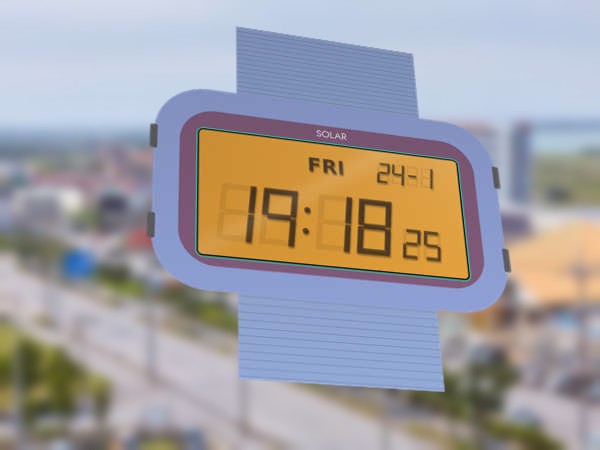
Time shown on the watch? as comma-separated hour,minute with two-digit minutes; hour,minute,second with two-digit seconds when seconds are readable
19,18,25
